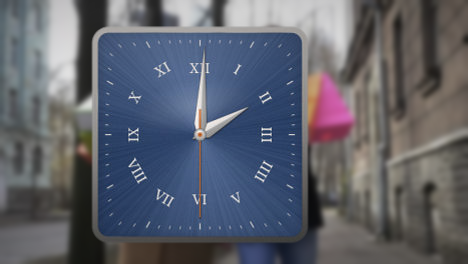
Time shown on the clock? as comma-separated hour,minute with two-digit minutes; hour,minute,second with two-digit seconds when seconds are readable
2,00,30
